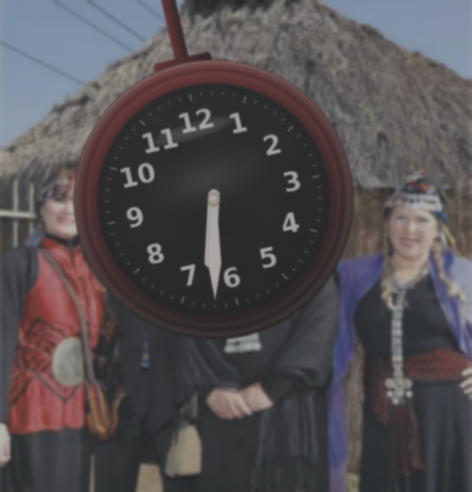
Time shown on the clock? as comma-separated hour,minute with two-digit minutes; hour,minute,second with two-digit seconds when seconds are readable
6,32
